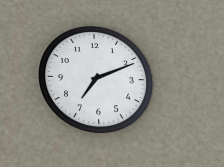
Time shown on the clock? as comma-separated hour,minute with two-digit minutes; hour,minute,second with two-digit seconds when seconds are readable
7,11
